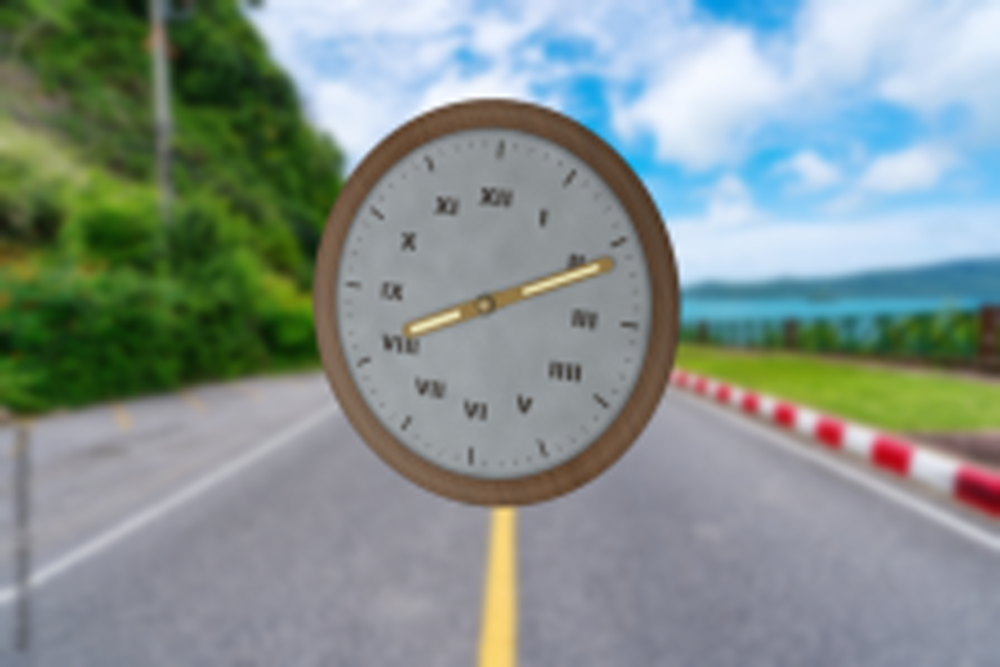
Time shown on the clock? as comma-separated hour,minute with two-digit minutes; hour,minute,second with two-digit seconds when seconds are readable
8,11
